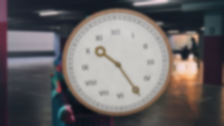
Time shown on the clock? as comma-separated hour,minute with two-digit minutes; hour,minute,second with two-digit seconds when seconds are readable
10,25
